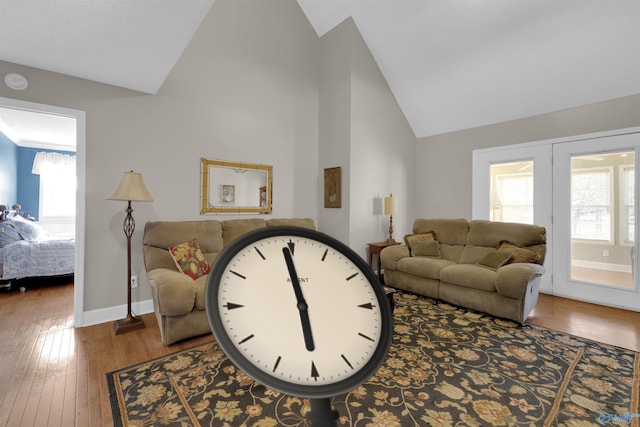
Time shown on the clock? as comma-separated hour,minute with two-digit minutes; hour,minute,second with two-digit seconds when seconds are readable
5,59
